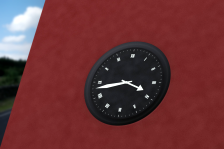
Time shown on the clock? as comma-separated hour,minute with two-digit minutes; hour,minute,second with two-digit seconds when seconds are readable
3,43
